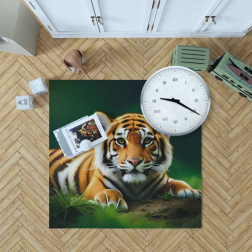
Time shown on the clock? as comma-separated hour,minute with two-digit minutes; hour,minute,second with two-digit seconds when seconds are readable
9,20
